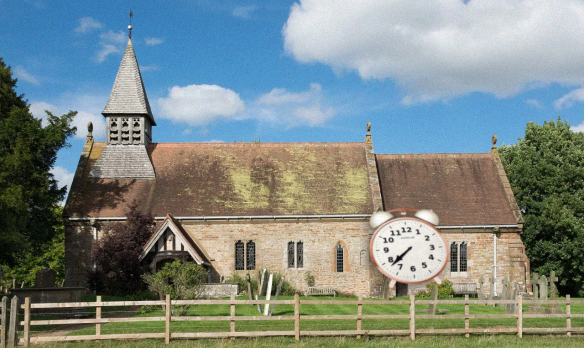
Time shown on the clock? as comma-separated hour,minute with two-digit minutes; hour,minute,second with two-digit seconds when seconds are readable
7,38
